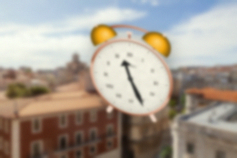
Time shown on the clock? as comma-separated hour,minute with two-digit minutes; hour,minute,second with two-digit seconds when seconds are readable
11,26
